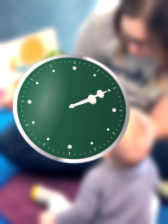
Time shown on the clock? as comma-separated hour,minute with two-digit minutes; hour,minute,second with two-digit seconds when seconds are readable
2,10
